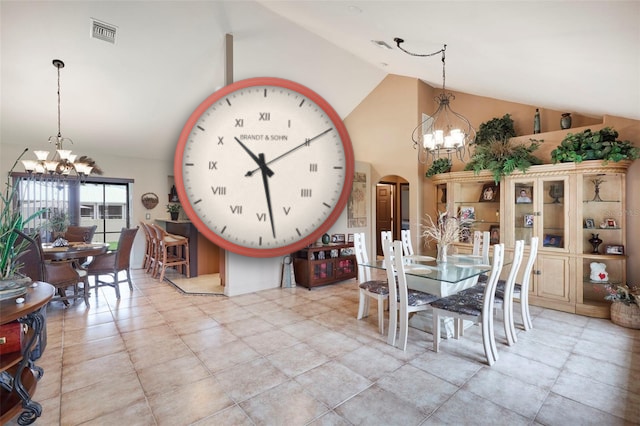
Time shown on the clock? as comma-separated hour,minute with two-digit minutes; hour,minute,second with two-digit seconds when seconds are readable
10,28,10
